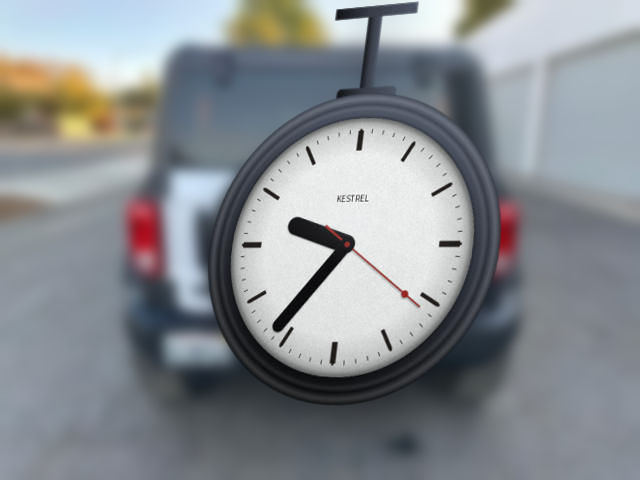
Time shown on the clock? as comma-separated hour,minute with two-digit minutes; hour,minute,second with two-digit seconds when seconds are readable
9,36,21
